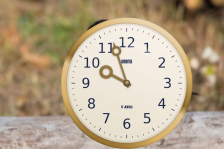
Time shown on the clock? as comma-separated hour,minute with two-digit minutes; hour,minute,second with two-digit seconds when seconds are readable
9,57
